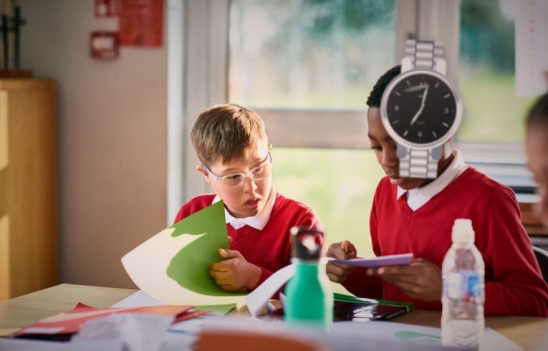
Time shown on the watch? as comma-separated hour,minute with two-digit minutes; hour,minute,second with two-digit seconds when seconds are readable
7,02
